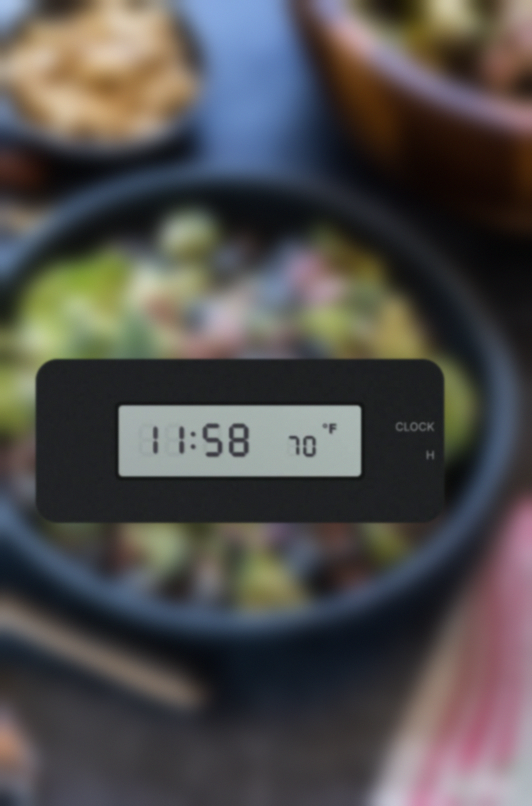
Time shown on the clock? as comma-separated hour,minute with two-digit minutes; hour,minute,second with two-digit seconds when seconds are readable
11,58
